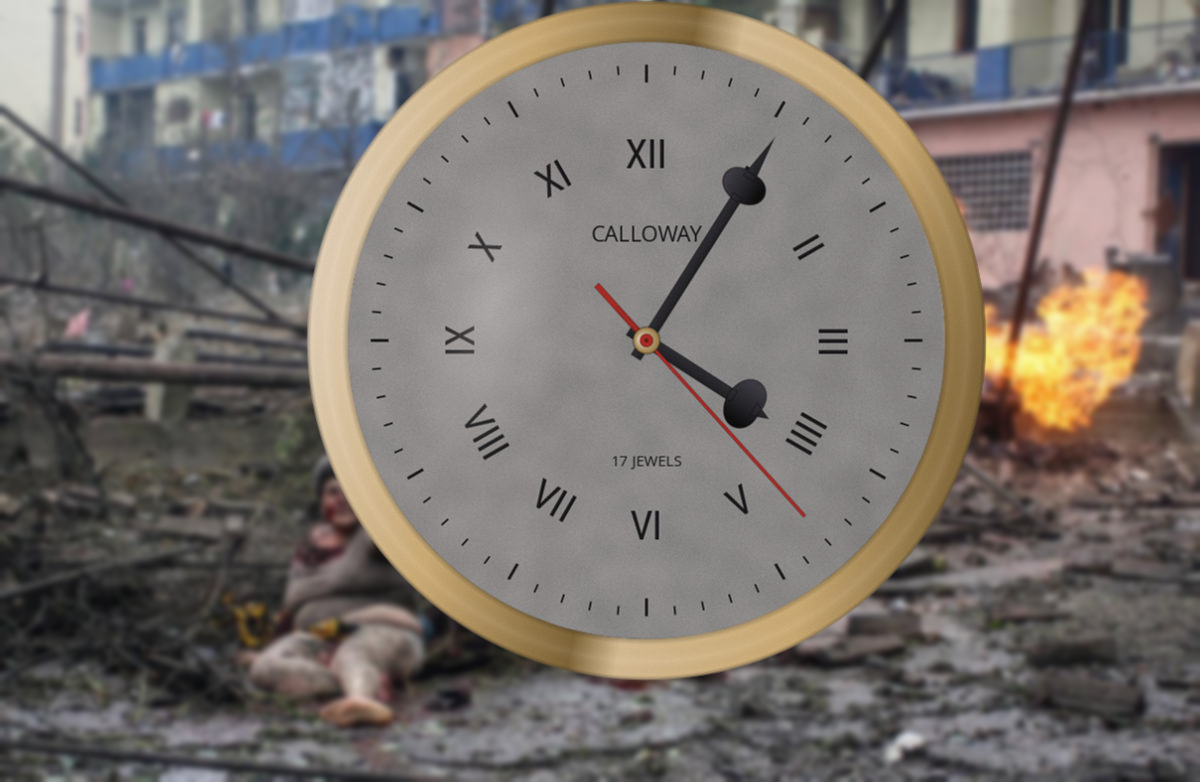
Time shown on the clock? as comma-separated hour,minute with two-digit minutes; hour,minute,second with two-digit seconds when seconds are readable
4,05,23
